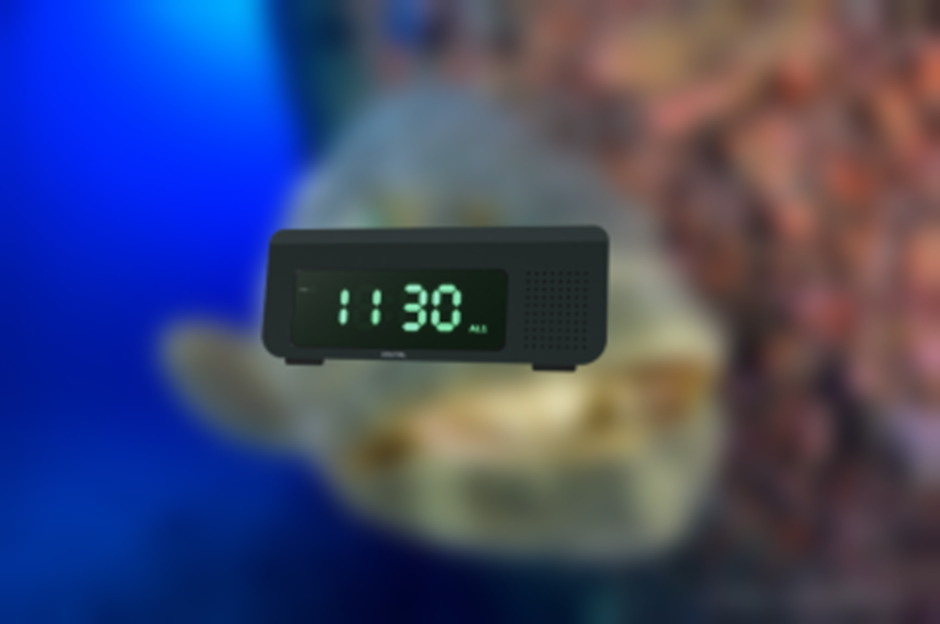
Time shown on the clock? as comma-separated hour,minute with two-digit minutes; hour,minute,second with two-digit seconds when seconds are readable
11,30
